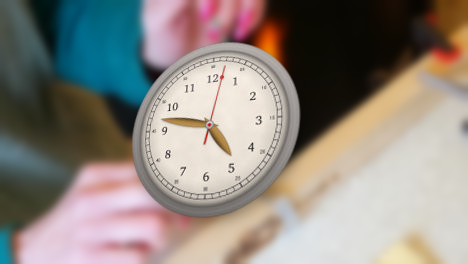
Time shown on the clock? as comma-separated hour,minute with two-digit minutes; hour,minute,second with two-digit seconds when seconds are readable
4,47,02
